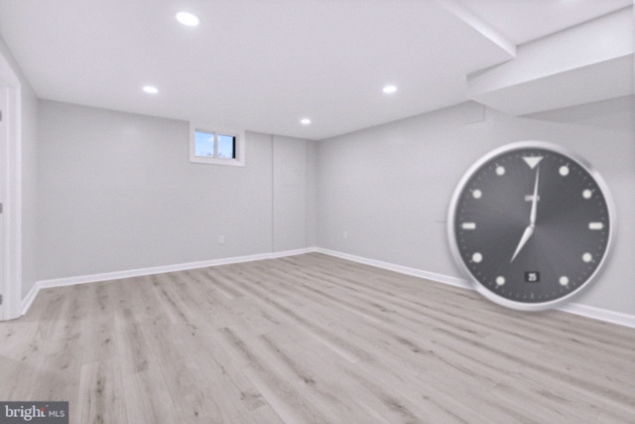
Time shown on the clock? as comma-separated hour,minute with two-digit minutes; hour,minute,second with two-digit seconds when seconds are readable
7,01
